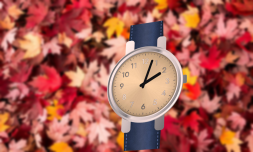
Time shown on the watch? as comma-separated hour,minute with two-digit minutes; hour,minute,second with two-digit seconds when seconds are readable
2,03
